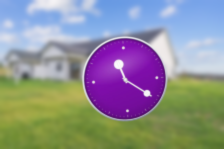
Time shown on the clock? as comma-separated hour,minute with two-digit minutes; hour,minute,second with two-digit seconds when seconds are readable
11,21
